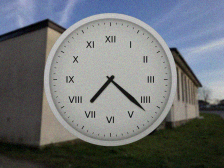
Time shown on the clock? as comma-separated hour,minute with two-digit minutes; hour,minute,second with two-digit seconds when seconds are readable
7,22
